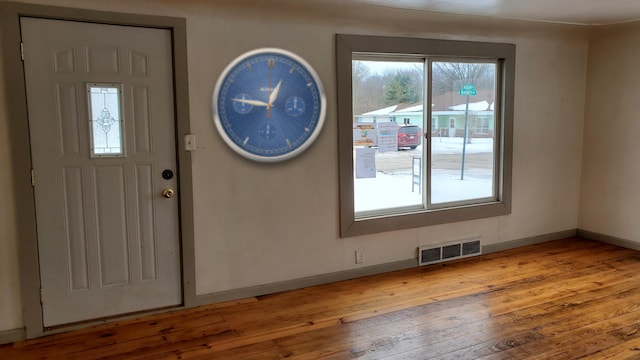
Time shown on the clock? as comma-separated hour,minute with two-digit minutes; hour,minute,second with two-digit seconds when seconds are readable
12,46
